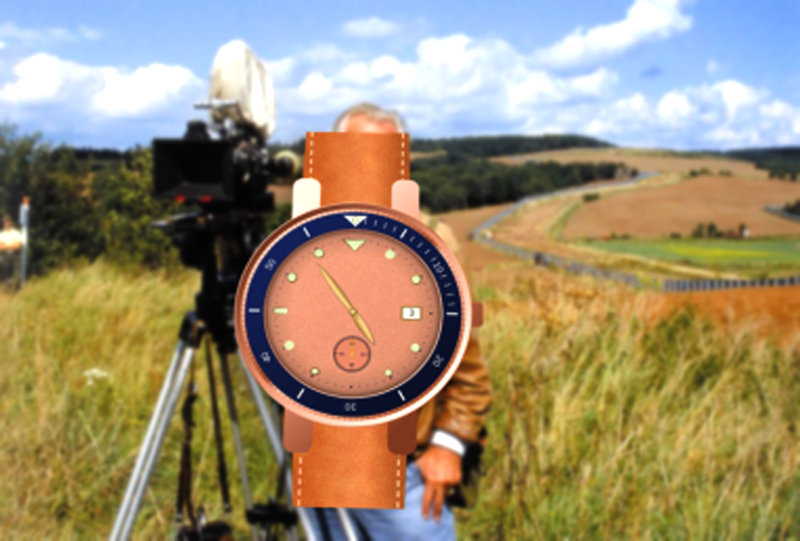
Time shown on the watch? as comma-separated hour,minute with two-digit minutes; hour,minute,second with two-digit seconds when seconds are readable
4,54
